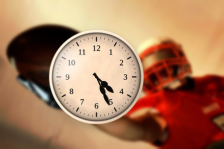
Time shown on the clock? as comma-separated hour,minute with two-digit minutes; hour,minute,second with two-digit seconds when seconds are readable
4,26
